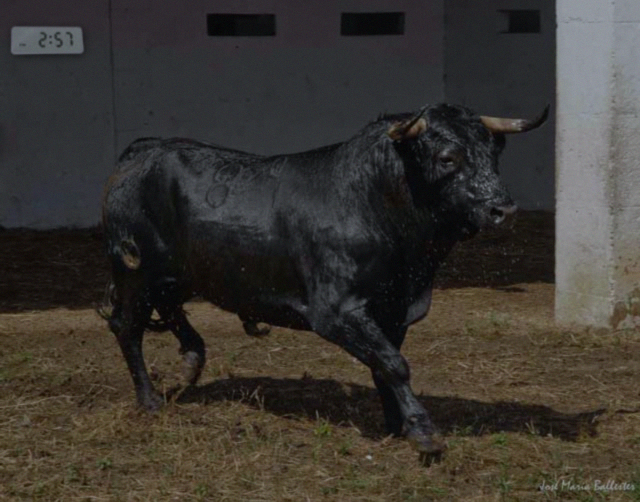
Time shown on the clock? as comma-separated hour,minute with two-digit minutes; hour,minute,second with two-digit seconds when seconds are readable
2,57
